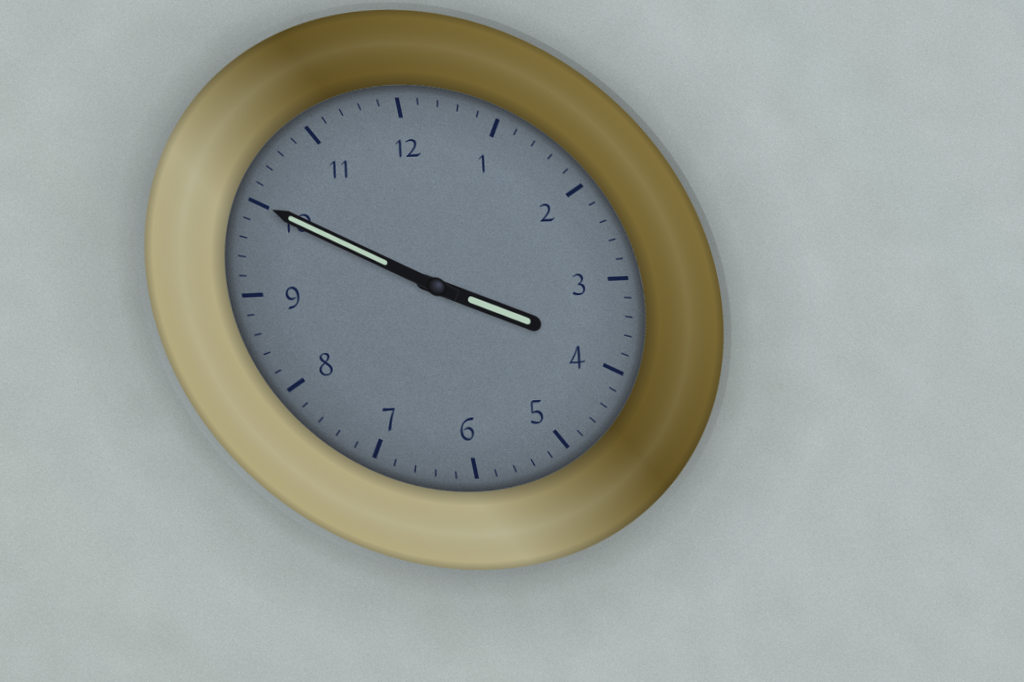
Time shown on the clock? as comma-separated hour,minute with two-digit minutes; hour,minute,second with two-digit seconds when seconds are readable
3,50
